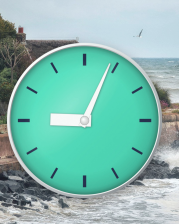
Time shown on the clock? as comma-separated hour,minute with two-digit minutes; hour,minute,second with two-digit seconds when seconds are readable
9,04
